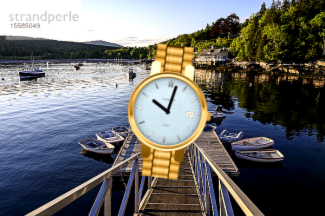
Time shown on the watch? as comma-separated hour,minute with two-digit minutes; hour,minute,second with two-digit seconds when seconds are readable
10,02
